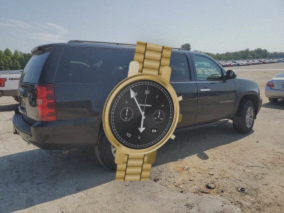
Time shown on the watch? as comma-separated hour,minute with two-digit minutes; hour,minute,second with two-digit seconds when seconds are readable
5,54
